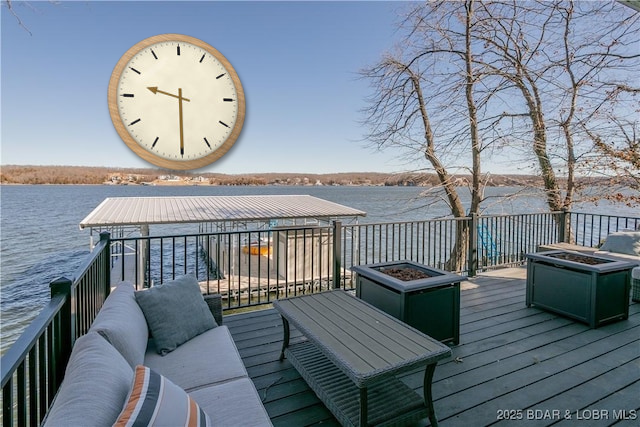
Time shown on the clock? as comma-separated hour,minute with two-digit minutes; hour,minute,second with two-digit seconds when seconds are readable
9,30
